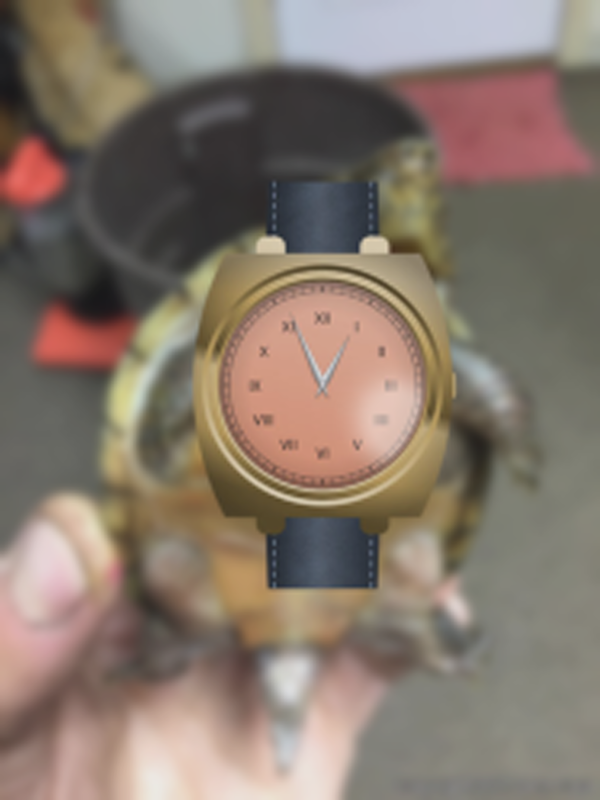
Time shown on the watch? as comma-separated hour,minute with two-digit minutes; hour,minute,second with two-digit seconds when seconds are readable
12,56
